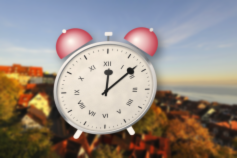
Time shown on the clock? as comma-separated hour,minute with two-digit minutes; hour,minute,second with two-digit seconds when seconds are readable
12,08
